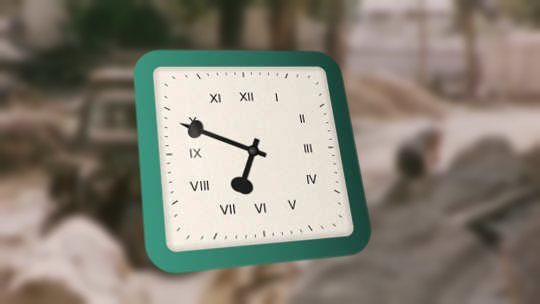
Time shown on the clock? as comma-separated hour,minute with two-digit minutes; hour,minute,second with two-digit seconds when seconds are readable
6,49
